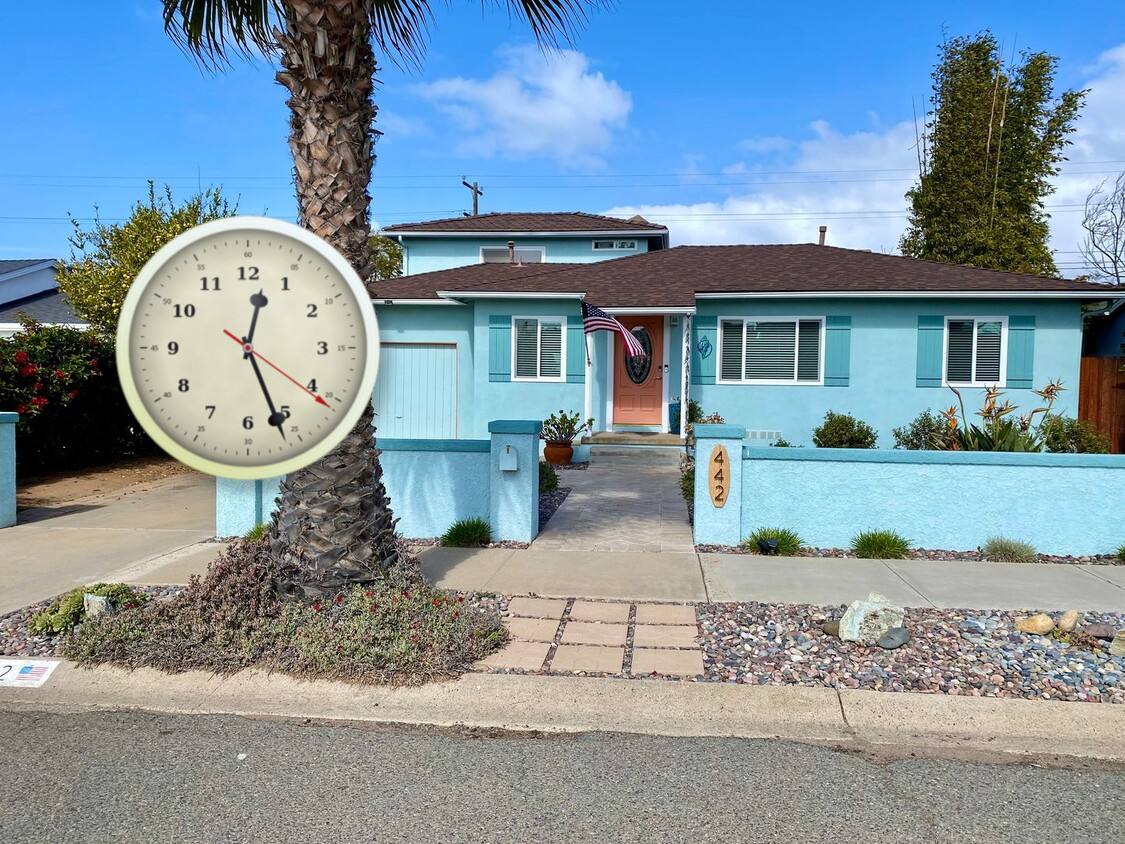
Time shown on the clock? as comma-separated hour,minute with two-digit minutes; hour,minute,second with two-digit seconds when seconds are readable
12,26,21
